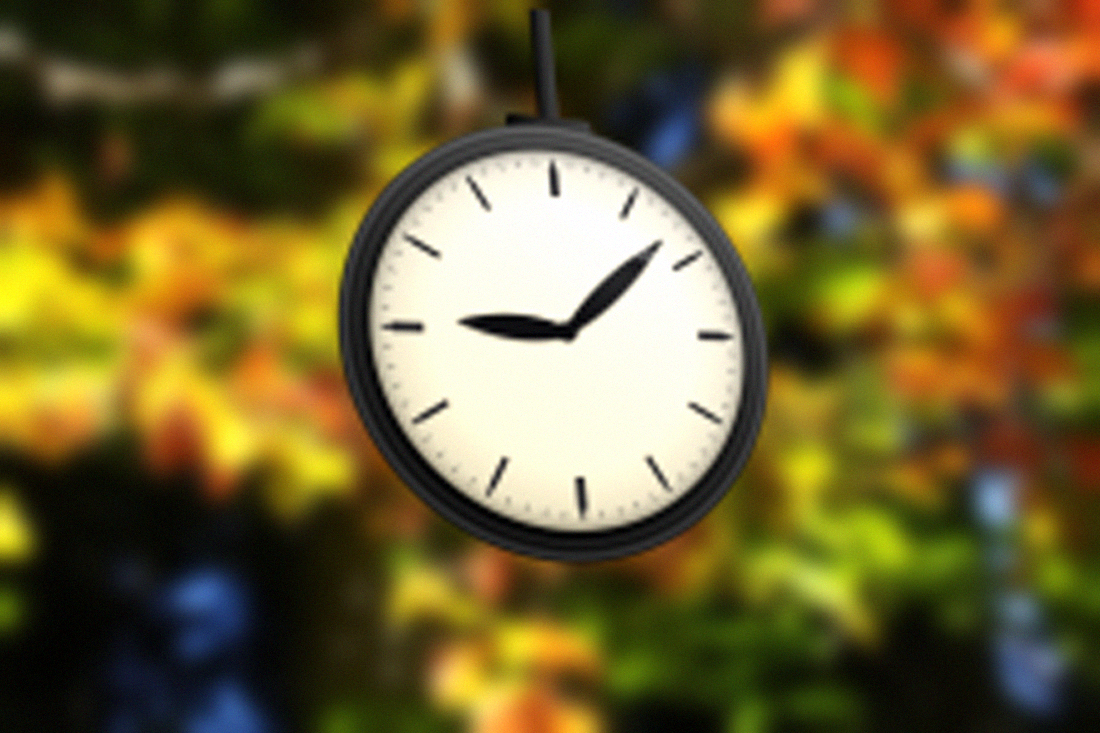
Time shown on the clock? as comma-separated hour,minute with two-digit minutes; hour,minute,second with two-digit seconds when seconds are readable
9,08
